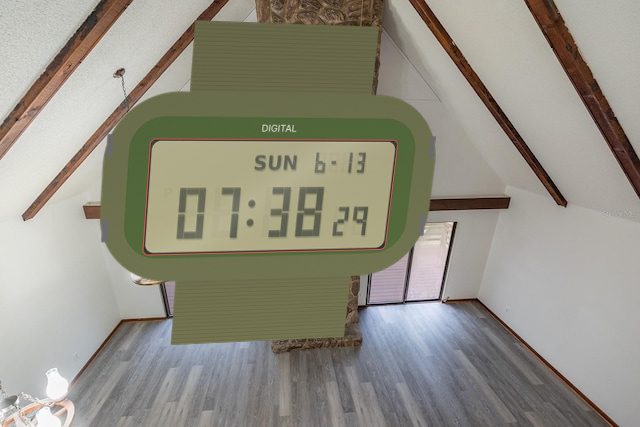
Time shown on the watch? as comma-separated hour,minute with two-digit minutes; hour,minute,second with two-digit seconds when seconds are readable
7,38,29
